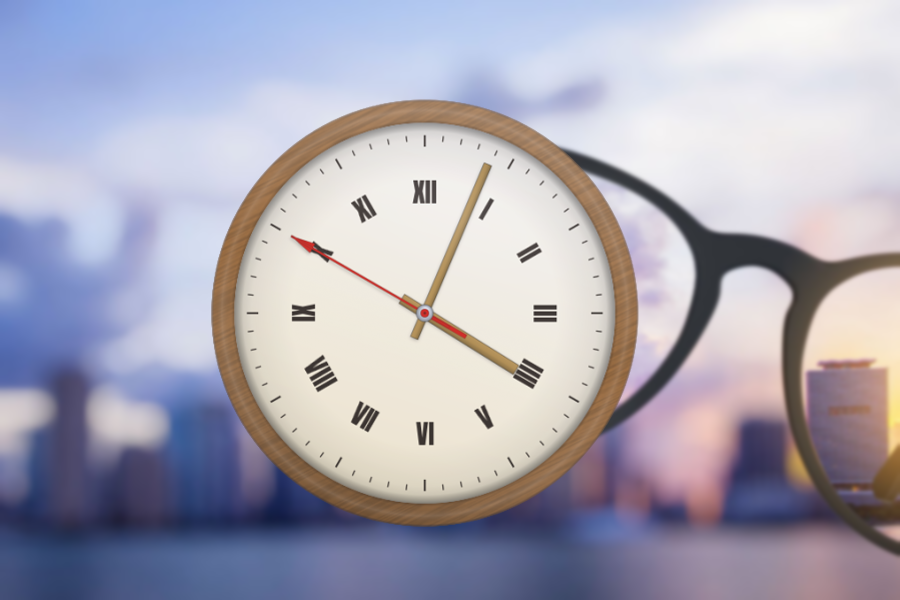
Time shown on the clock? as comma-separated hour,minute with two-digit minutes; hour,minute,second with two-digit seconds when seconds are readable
4,03,50
